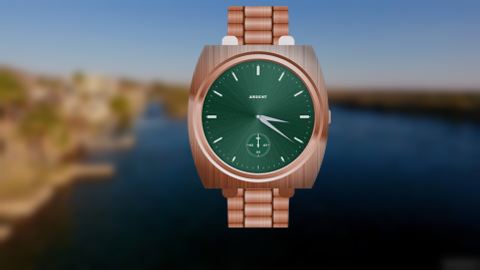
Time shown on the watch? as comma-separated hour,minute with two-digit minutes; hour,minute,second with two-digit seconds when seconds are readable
3,21
